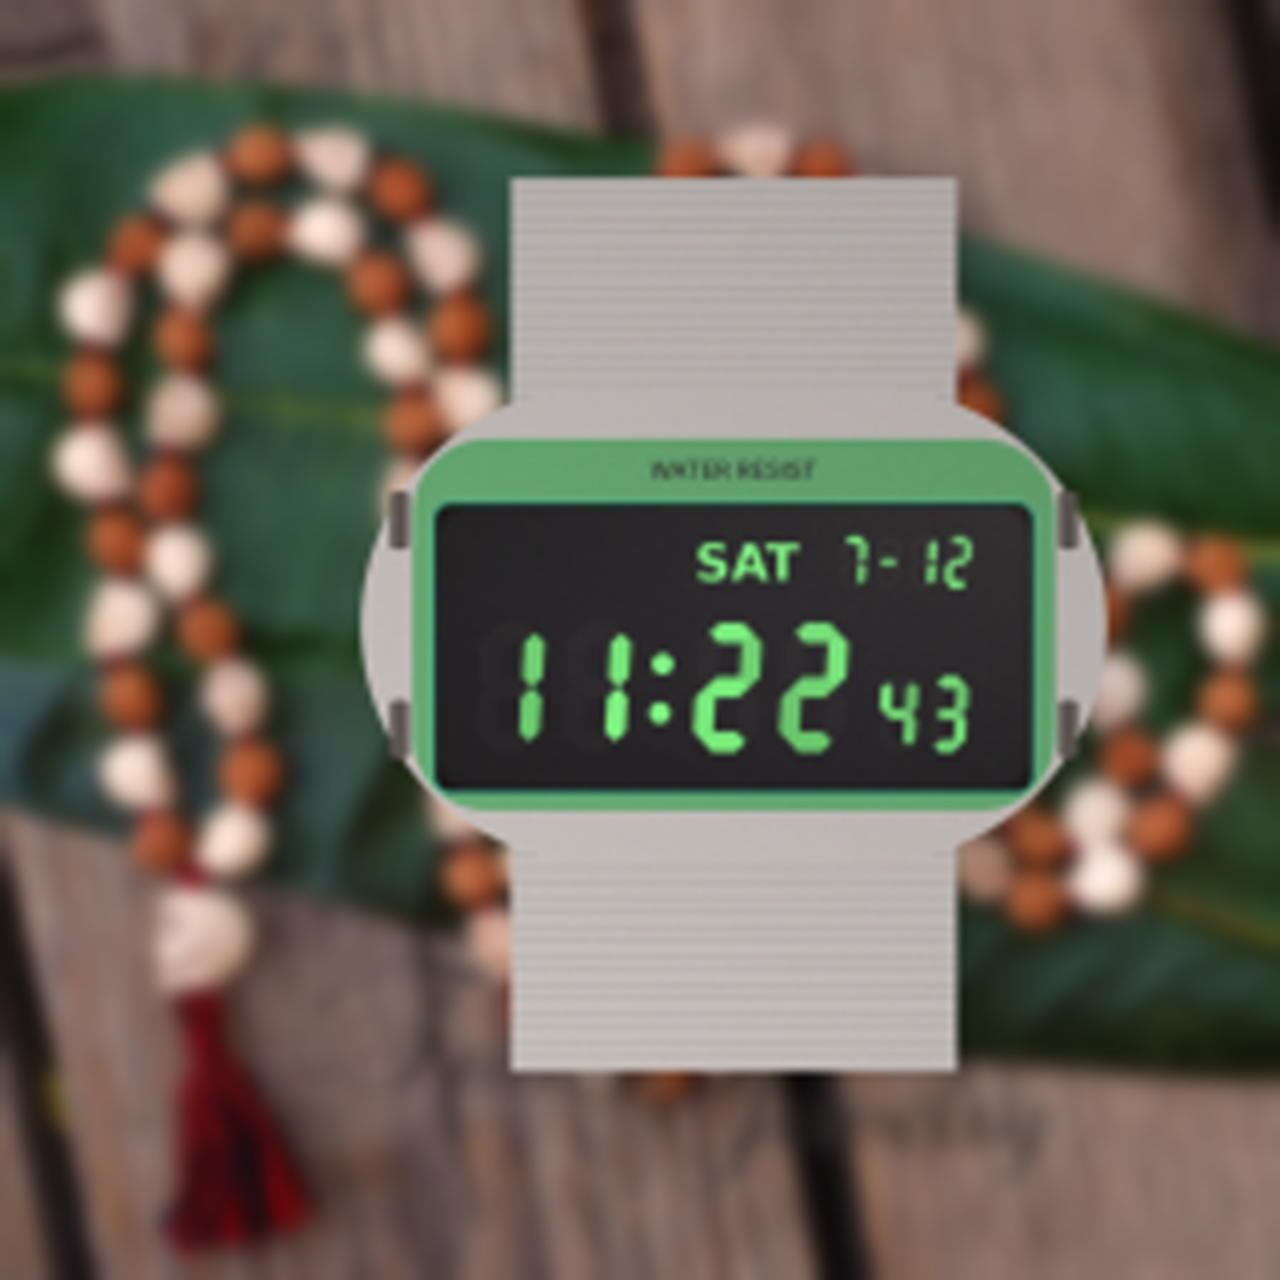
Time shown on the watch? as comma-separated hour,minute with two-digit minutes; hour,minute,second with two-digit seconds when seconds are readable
11,22,43
